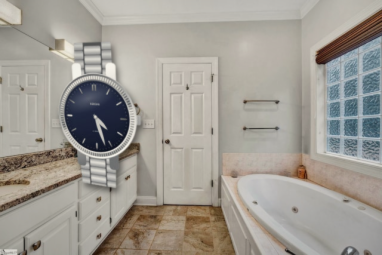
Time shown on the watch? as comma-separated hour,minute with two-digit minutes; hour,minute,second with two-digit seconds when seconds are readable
4,27
